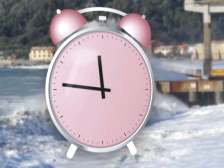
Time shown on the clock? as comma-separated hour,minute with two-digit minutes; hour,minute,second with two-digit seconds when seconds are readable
11,46
